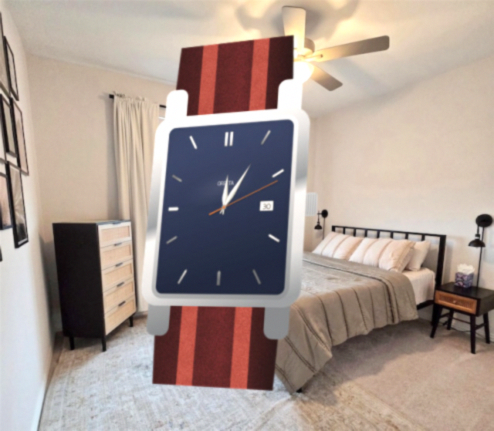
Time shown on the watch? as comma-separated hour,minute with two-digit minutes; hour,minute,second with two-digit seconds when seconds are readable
12,05,11
